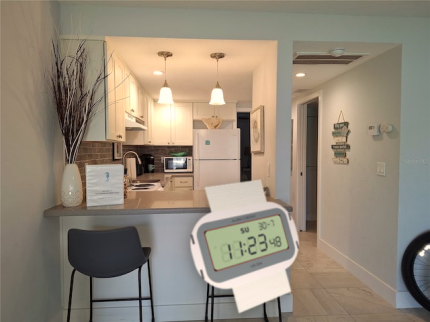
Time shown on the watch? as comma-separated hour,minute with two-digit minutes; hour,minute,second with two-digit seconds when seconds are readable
11,23,48
